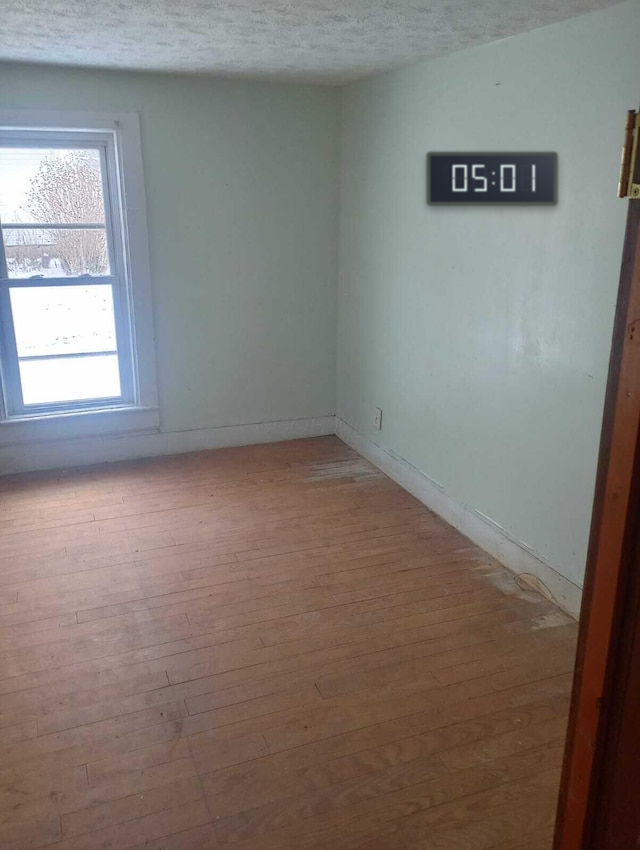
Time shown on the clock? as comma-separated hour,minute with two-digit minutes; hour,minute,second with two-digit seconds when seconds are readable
5,01
